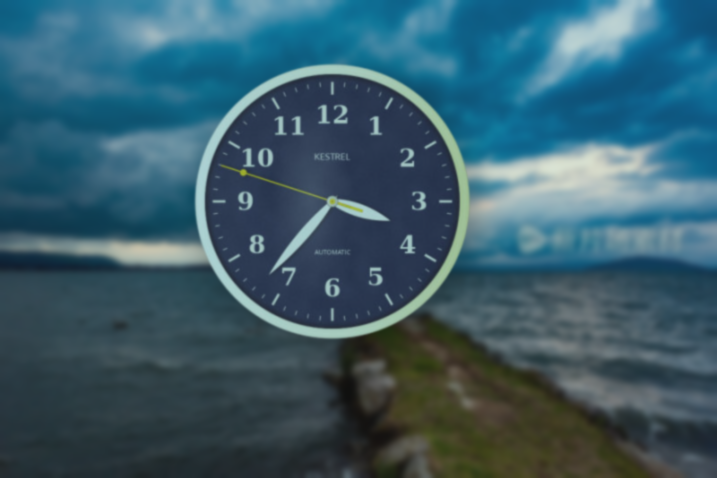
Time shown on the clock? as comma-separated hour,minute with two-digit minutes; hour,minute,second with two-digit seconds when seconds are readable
3,36,48
